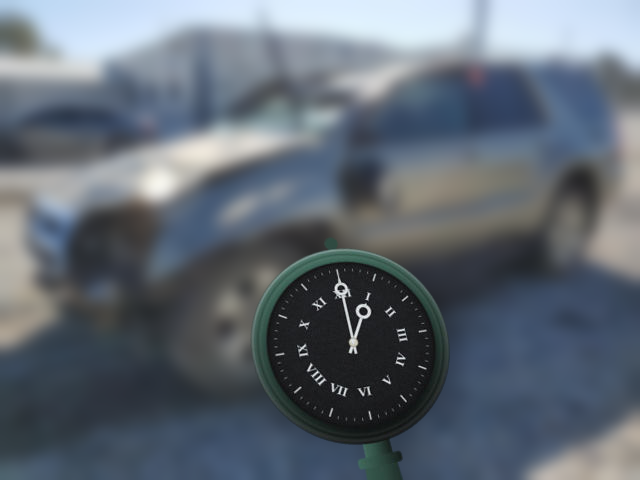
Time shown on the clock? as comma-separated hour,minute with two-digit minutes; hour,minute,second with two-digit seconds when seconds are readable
1,00
